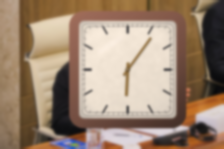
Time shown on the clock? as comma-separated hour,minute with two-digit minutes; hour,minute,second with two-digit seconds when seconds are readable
6,06
